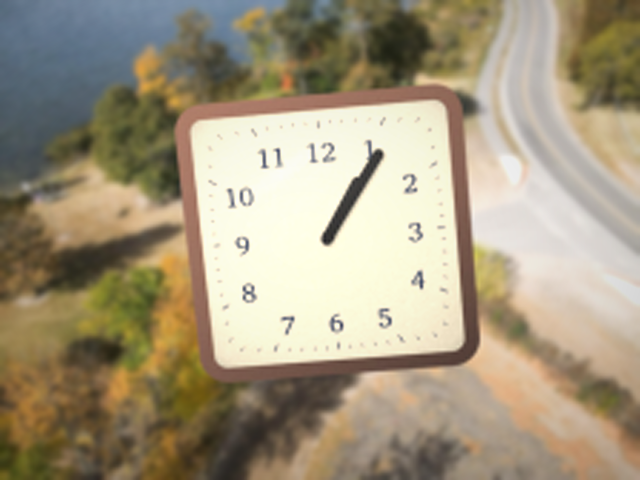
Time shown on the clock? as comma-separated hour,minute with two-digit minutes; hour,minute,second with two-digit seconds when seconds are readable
1,06
